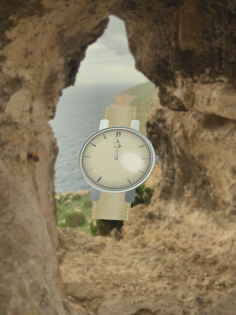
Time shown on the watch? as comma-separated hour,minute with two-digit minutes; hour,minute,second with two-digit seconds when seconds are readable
11,59
